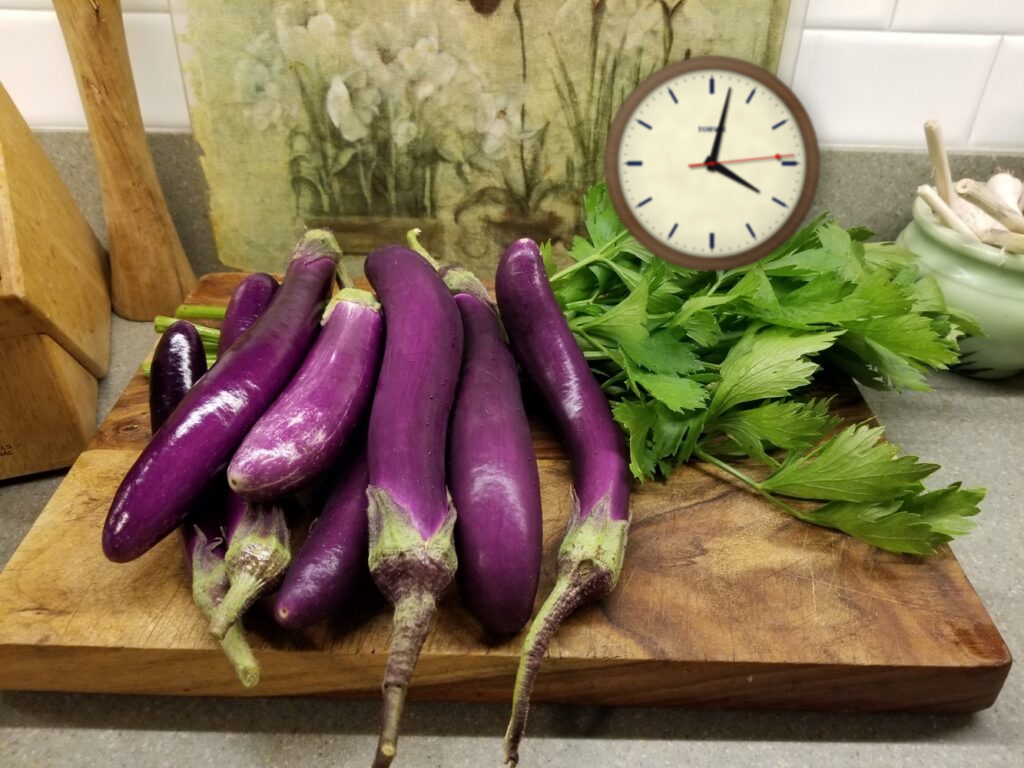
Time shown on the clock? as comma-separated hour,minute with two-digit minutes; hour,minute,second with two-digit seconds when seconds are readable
4,02,14
